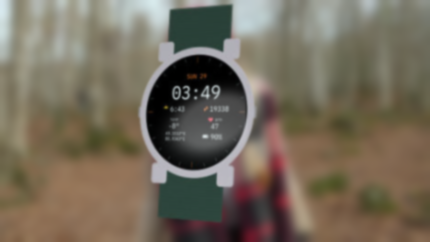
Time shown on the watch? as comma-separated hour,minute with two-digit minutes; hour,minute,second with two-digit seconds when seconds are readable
3,49
